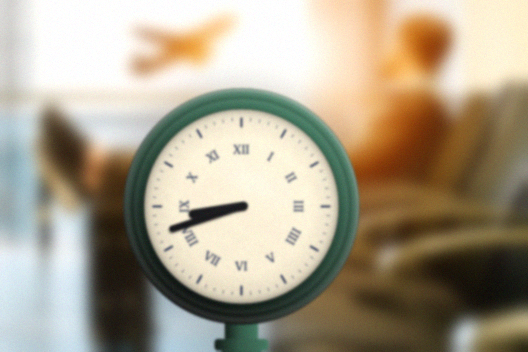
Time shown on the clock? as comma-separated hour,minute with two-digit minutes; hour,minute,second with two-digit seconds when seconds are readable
8,42
